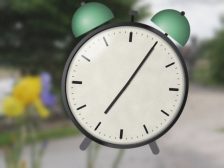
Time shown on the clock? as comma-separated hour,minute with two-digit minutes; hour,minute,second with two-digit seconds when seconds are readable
7,05
